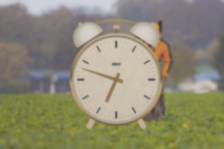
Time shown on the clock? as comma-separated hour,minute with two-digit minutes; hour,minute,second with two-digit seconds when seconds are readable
6,48
